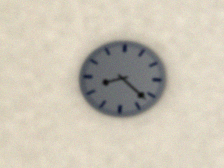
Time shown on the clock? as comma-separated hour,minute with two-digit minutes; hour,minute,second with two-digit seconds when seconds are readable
8,22
